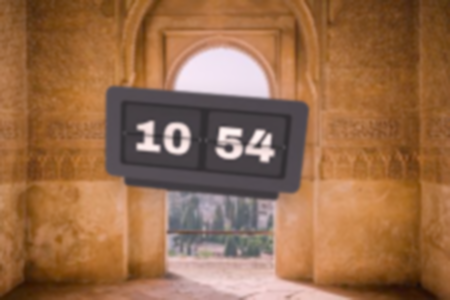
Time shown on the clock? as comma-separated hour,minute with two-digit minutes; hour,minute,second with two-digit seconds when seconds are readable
10,54
